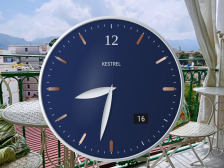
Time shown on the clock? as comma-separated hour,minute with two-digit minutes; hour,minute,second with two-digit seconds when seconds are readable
8,32
